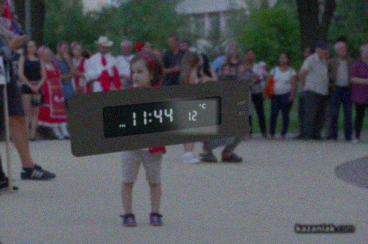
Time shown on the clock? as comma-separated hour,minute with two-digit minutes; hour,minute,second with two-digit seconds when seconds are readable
11,44
